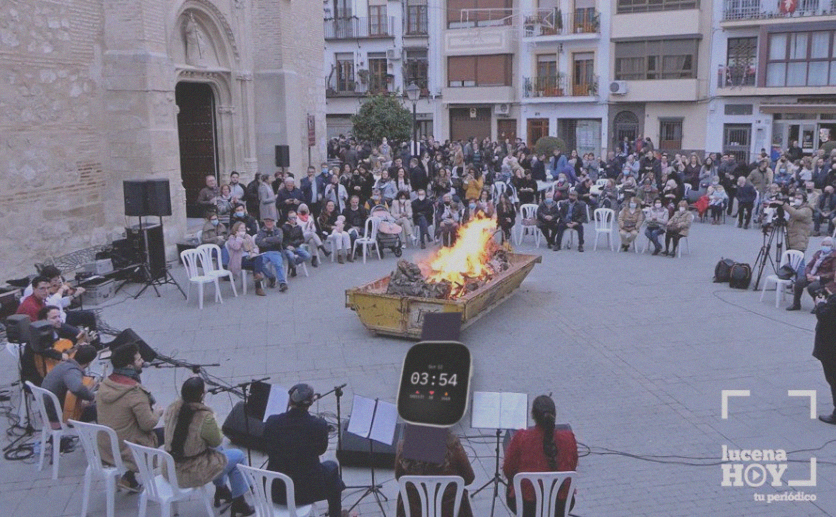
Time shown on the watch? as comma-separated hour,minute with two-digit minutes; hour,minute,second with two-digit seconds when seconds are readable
3,54
